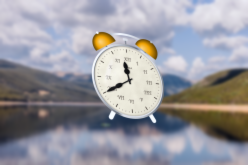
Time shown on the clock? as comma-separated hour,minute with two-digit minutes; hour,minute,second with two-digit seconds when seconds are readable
11,40
